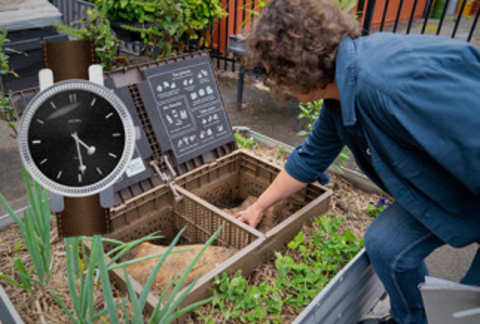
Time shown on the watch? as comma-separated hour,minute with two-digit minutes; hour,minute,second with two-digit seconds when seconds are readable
4,29
